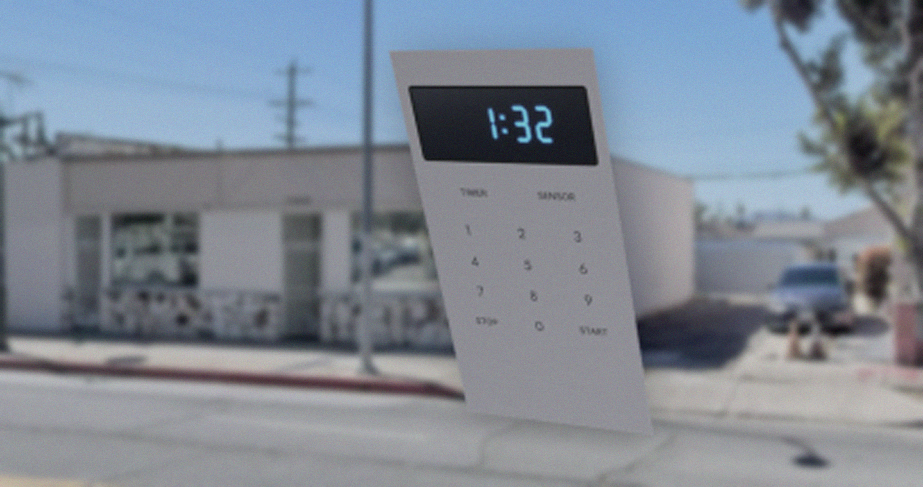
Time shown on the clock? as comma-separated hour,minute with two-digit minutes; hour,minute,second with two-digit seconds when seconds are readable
1,32
